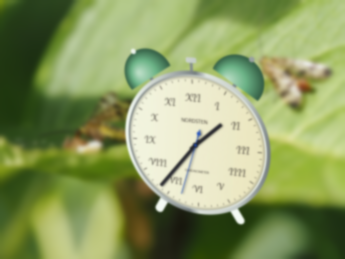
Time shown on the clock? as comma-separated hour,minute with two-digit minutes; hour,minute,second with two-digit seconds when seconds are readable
1,36,33
